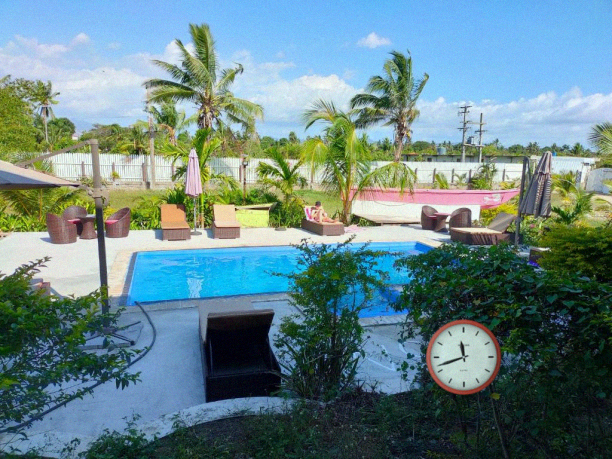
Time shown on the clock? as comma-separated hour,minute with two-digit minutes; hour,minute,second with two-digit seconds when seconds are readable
11,42
